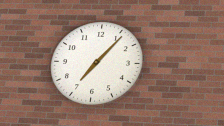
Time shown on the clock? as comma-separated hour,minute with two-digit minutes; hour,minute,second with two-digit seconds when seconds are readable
7,06
